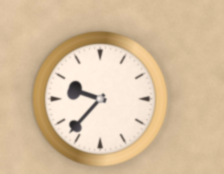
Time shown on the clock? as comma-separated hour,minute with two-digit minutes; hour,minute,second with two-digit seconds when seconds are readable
9,37
